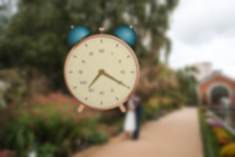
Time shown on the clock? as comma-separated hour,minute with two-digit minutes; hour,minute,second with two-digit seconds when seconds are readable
7,20
